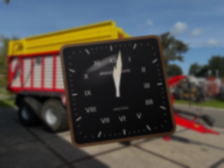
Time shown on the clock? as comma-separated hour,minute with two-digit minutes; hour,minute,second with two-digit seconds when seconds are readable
12,02
